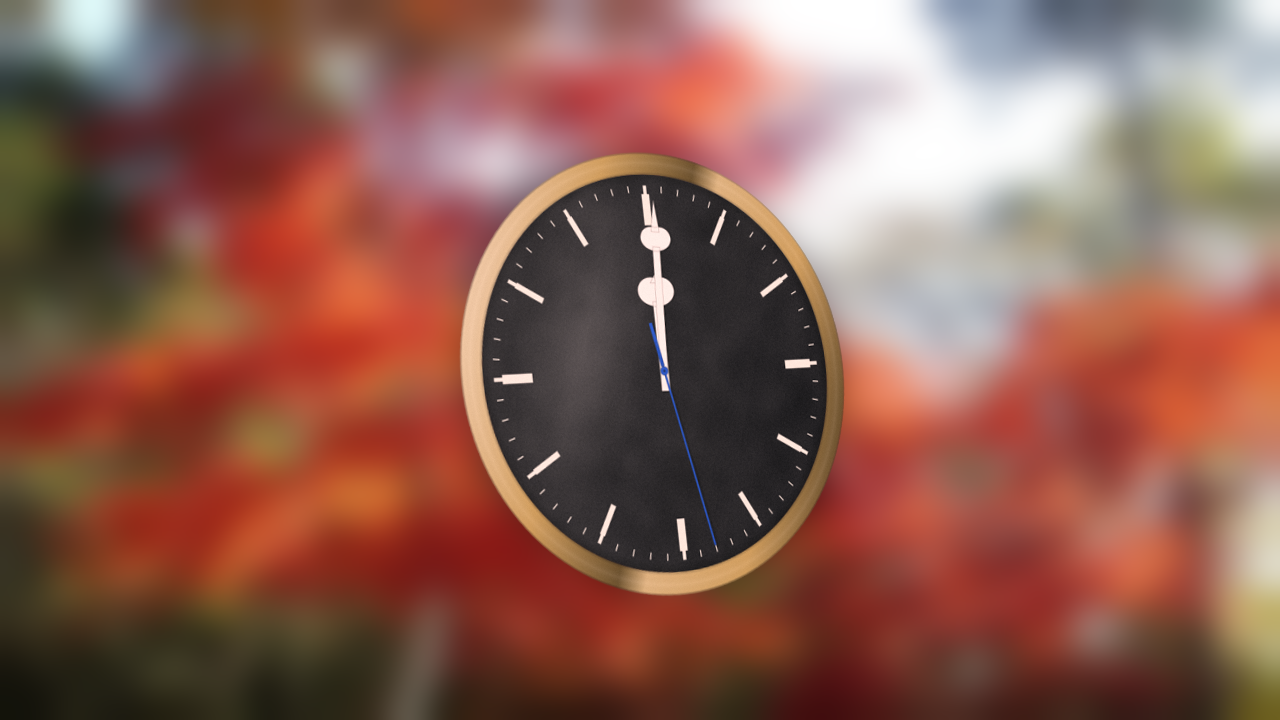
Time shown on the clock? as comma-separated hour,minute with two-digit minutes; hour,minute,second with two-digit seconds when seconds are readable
12,00,28
